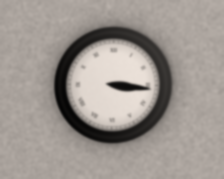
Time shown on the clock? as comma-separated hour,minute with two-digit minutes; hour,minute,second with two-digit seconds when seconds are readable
3,16
